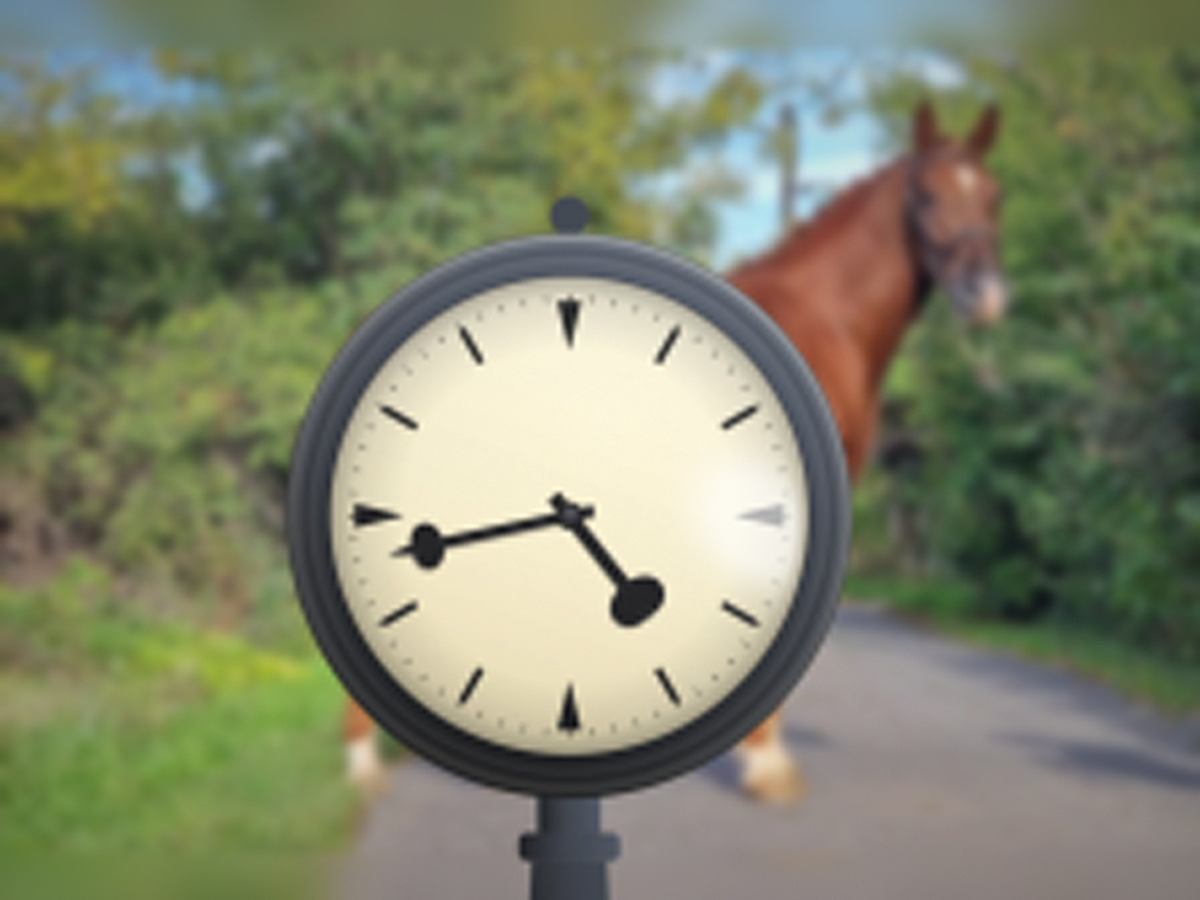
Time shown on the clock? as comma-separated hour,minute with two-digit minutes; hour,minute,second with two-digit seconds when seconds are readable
4,43
